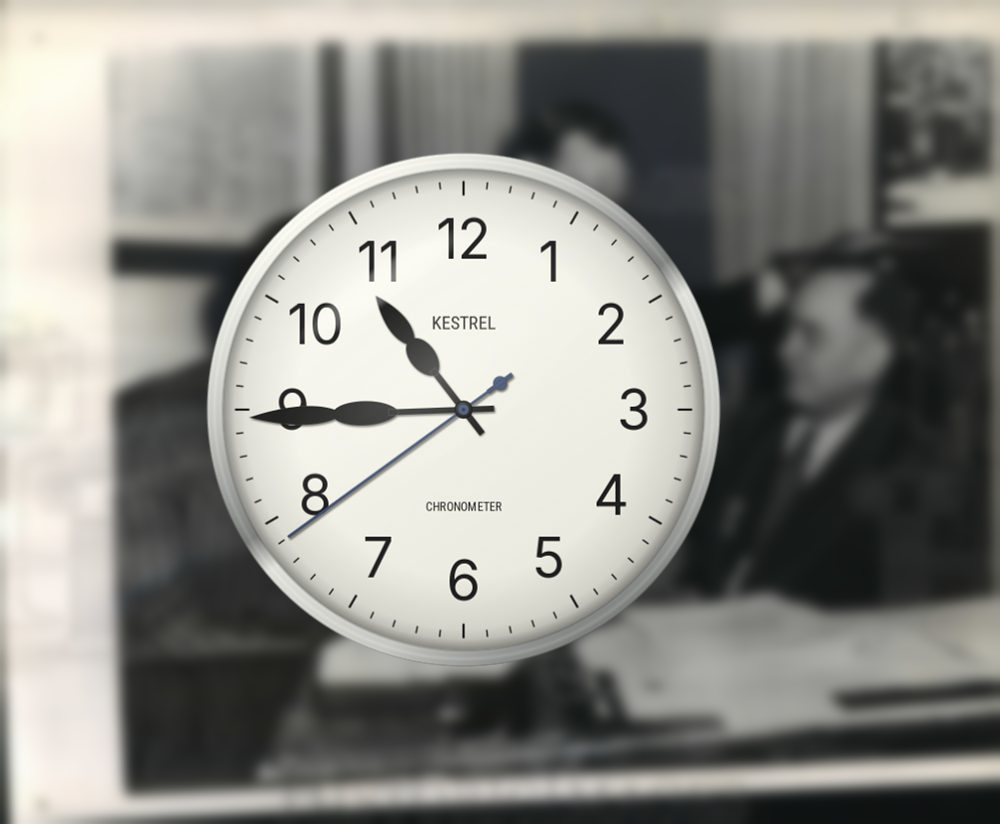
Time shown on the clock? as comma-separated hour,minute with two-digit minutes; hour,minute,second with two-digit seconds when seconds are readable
10,44,39
